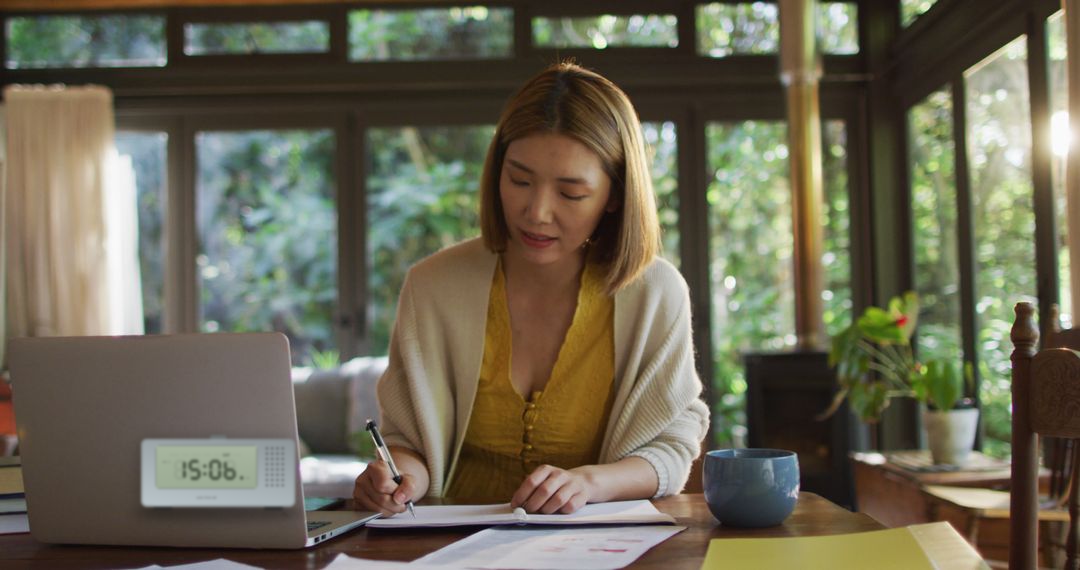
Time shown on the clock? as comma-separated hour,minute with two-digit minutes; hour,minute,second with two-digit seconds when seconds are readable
15,06
